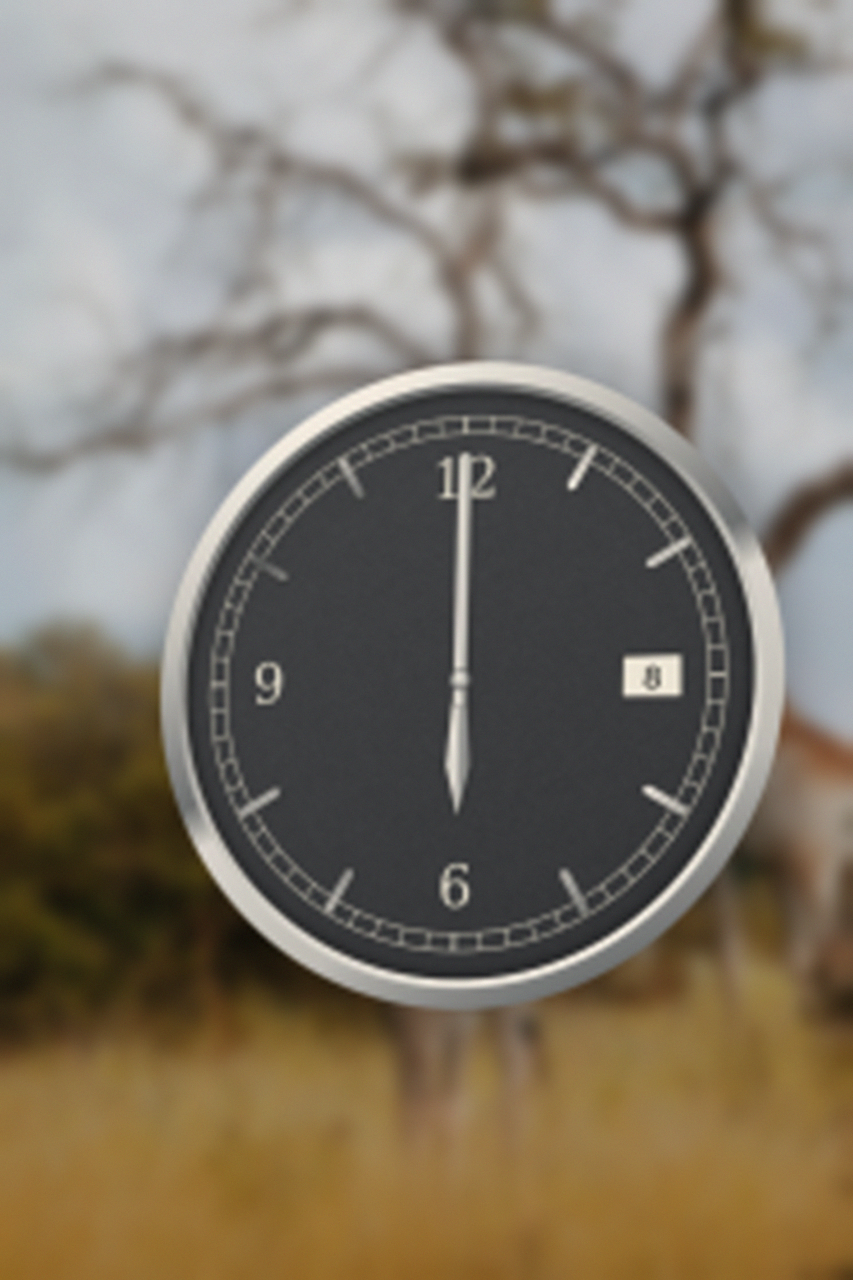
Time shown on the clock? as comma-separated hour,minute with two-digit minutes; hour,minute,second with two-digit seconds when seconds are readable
6,00
